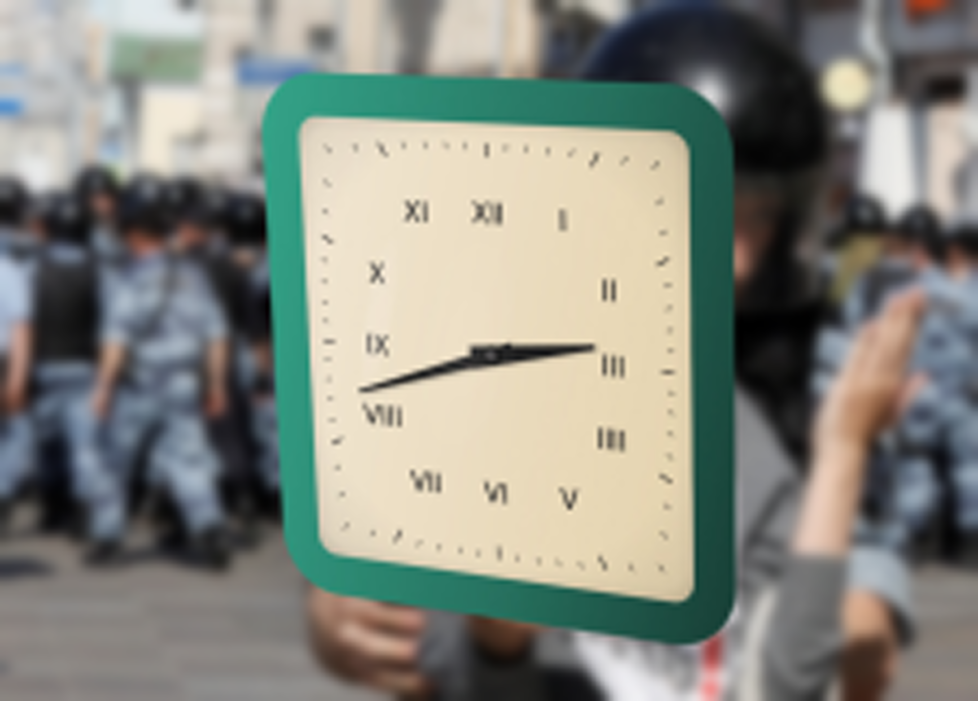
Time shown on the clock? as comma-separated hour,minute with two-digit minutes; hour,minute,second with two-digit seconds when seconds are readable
2,42
